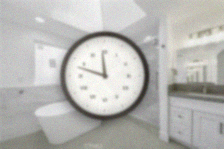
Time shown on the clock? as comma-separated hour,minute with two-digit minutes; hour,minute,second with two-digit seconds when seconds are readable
11,48
